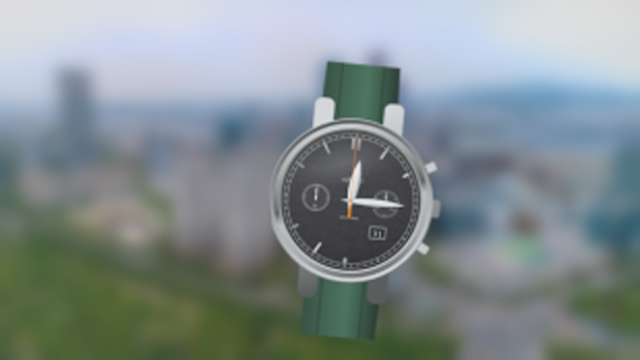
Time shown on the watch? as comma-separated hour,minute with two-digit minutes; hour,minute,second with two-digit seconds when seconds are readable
12,15
